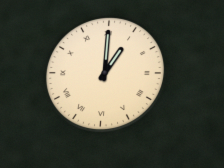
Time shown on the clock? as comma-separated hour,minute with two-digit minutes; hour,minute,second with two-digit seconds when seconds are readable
1,00
